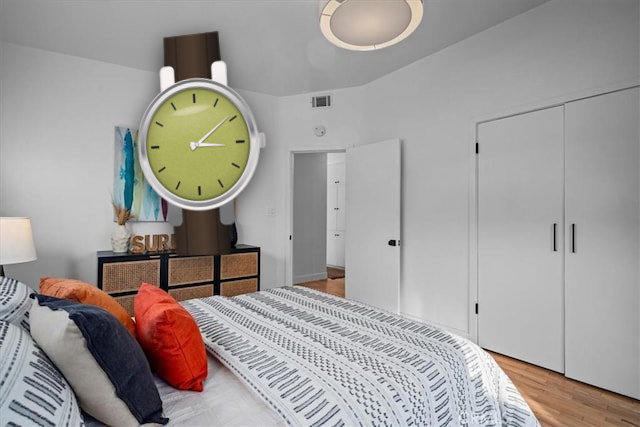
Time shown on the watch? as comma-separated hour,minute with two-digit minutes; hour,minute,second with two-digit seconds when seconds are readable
3,09
